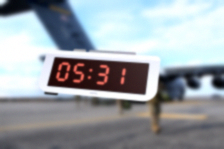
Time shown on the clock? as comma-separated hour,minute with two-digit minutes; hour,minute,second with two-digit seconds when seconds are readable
5,31
